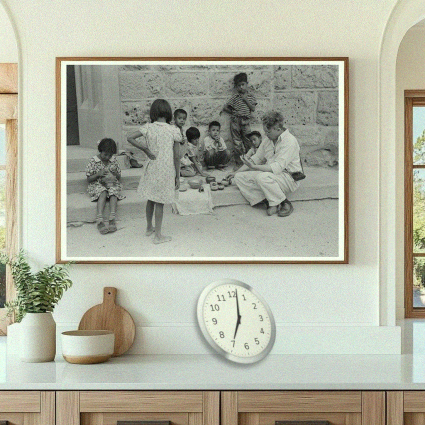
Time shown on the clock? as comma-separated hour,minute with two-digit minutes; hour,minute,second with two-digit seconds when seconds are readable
7,02
